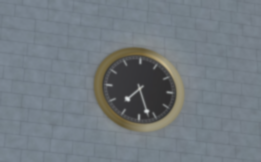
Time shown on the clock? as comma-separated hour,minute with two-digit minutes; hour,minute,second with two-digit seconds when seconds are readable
7,27
